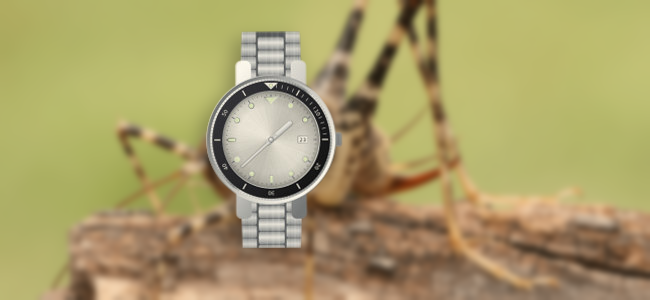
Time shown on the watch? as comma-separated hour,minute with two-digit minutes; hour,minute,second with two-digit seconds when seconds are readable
1,38
